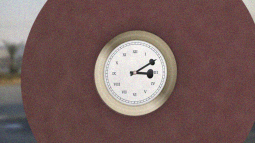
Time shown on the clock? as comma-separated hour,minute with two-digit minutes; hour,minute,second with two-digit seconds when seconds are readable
3,10
